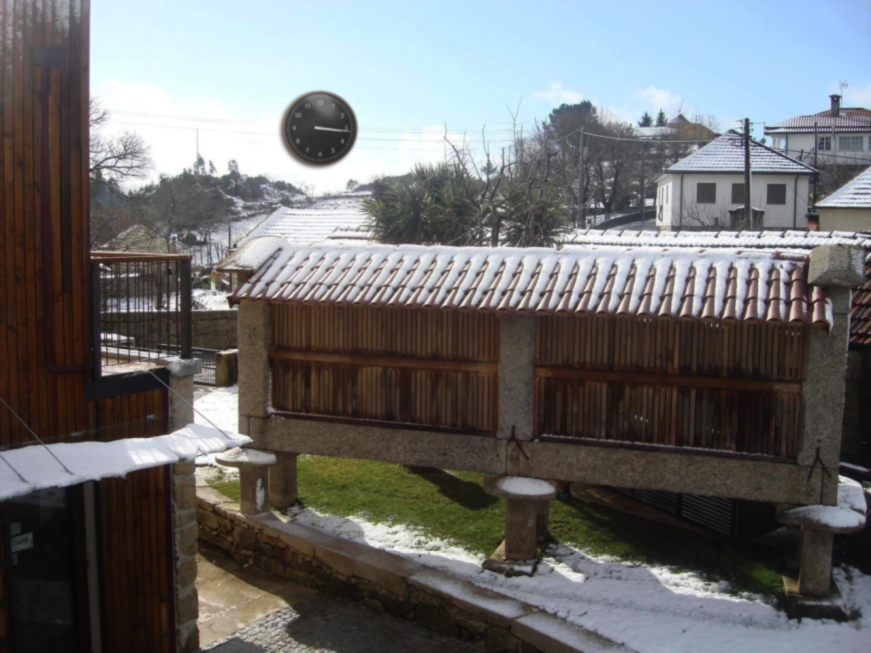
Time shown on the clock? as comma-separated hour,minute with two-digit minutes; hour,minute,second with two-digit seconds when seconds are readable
3,16
